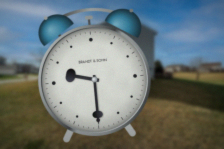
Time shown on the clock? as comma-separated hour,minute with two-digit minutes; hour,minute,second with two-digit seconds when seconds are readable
9,30
